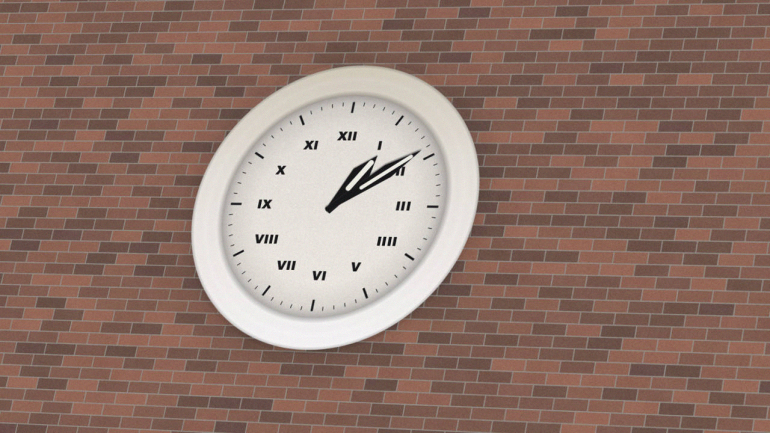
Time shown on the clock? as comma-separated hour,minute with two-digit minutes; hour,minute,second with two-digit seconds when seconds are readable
1,09
